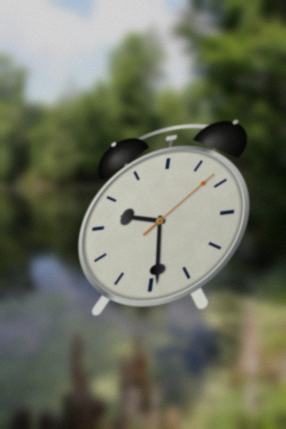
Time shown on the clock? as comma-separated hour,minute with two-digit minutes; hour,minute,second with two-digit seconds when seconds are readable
9,29,08
